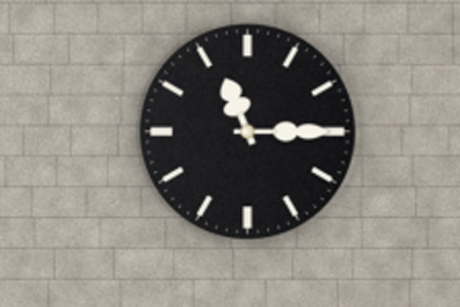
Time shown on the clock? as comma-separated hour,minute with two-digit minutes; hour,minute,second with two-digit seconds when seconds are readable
11,15
